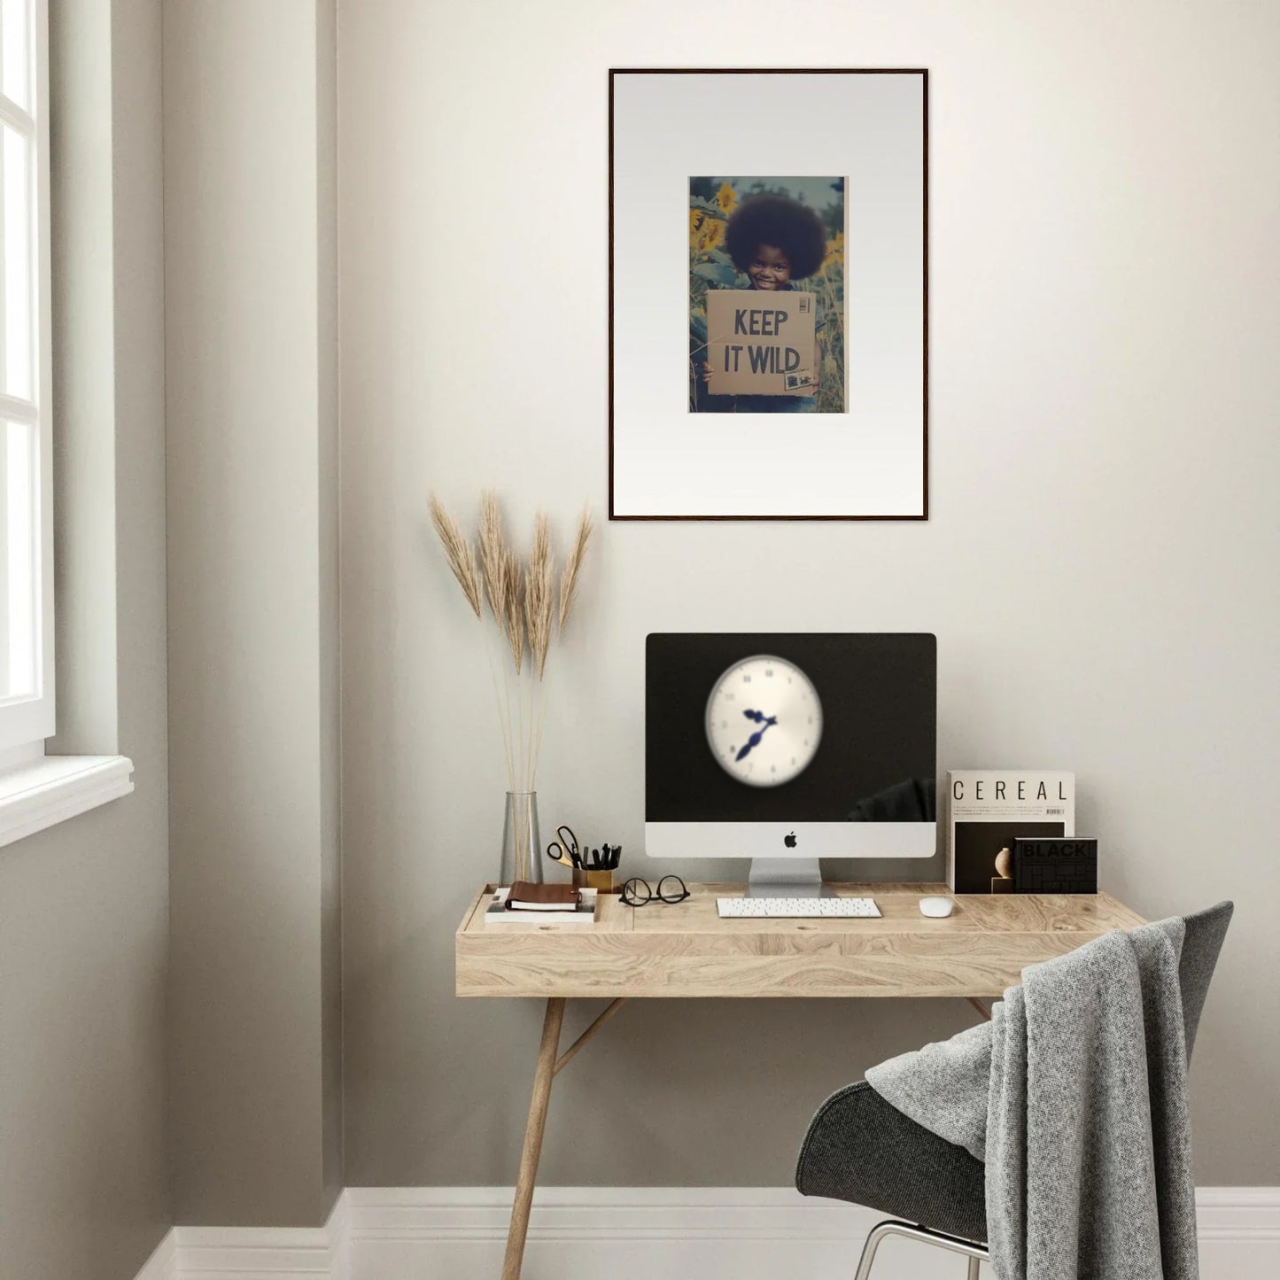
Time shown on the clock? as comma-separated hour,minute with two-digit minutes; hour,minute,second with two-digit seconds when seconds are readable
9,38
